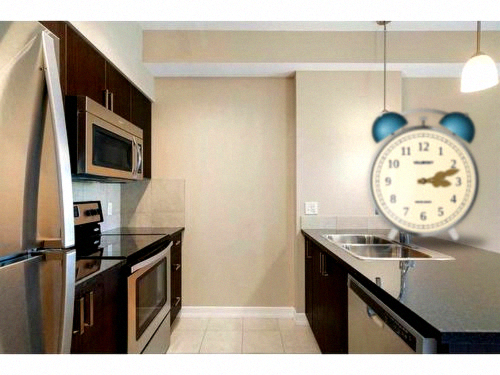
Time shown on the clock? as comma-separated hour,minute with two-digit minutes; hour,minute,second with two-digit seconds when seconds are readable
3,12
